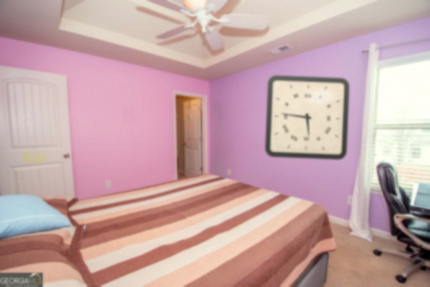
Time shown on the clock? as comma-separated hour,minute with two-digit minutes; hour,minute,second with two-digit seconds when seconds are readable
5,46
